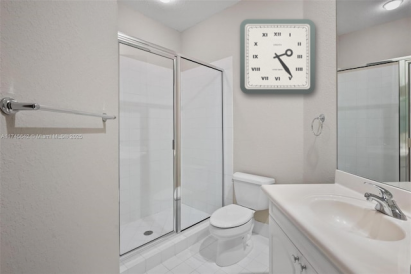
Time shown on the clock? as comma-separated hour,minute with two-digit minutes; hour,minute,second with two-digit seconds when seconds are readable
2,24
